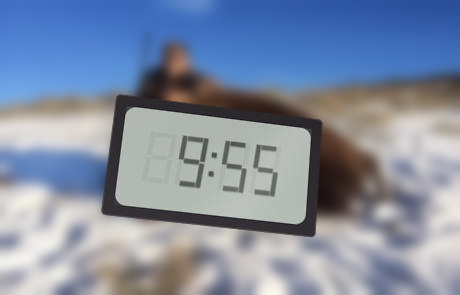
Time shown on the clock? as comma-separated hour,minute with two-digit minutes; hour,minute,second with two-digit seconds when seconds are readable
9,55
